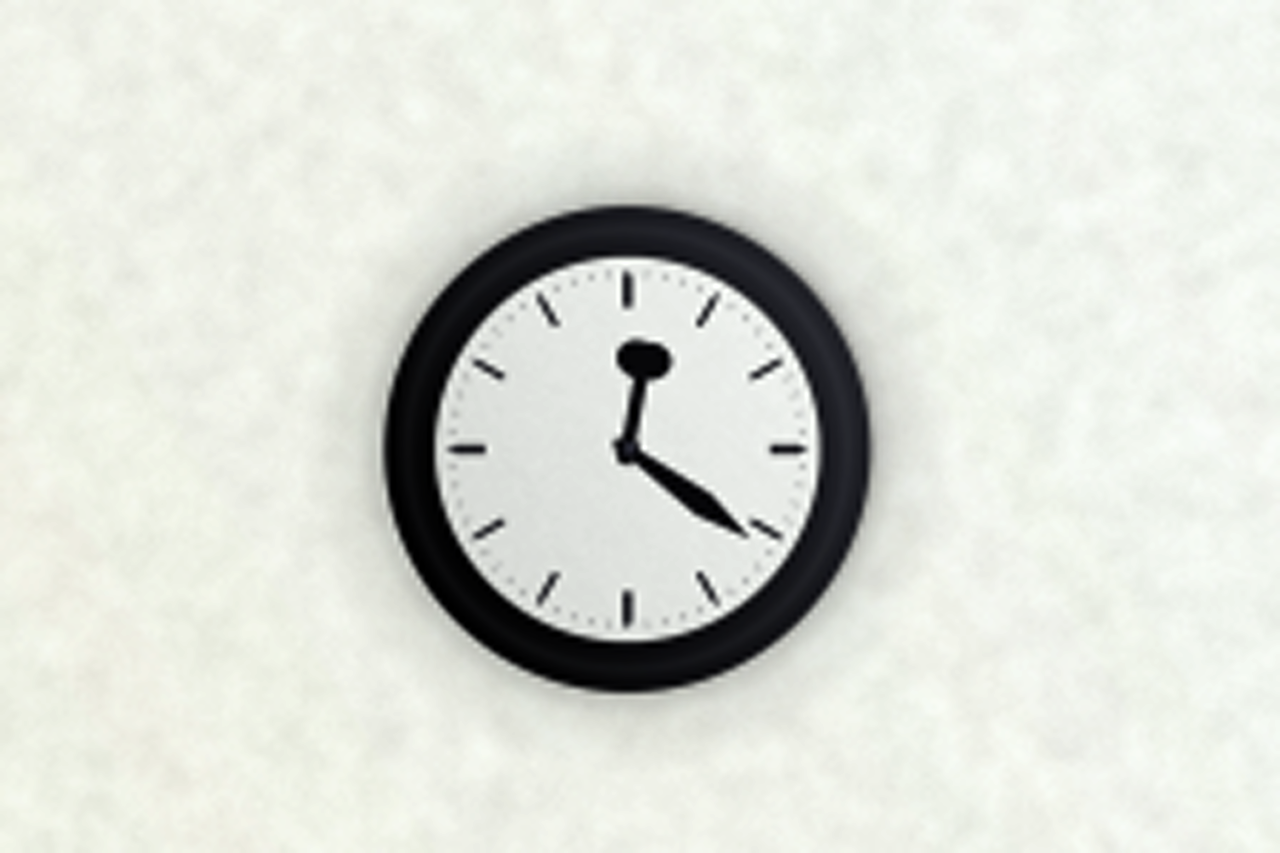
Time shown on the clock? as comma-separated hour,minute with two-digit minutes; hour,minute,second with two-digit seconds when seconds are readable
12,21
